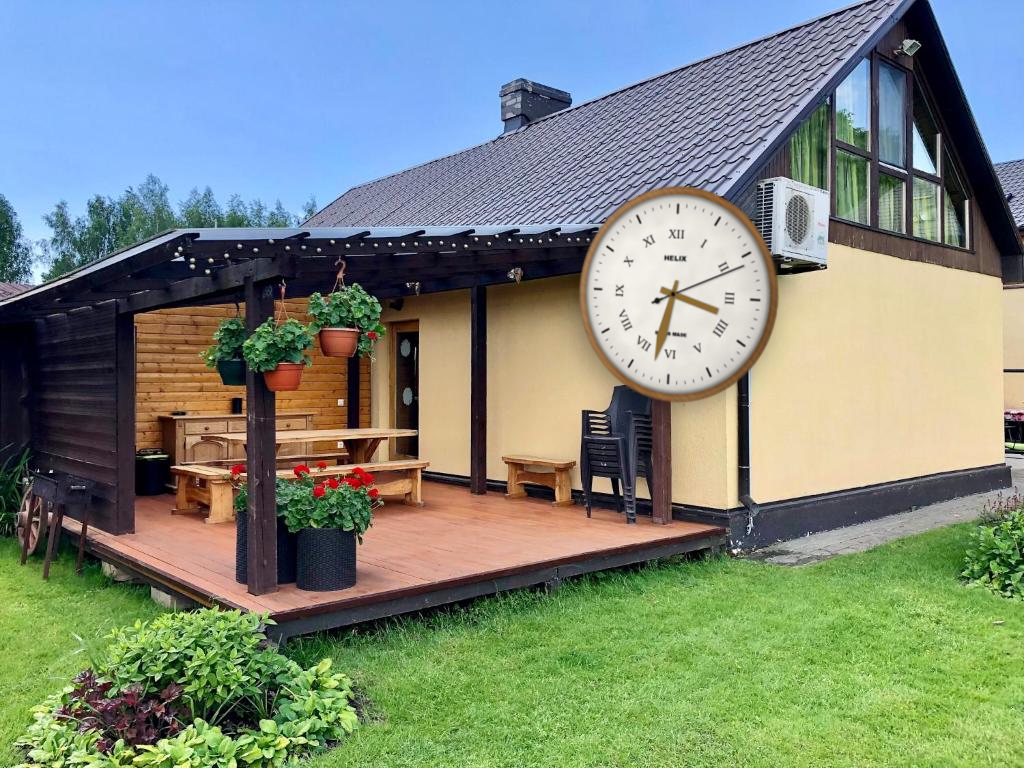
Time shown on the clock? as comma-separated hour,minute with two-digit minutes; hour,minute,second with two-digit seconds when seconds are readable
3,32,11
